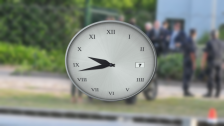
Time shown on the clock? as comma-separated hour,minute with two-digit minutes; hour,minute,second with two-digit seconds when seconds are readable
9,43
